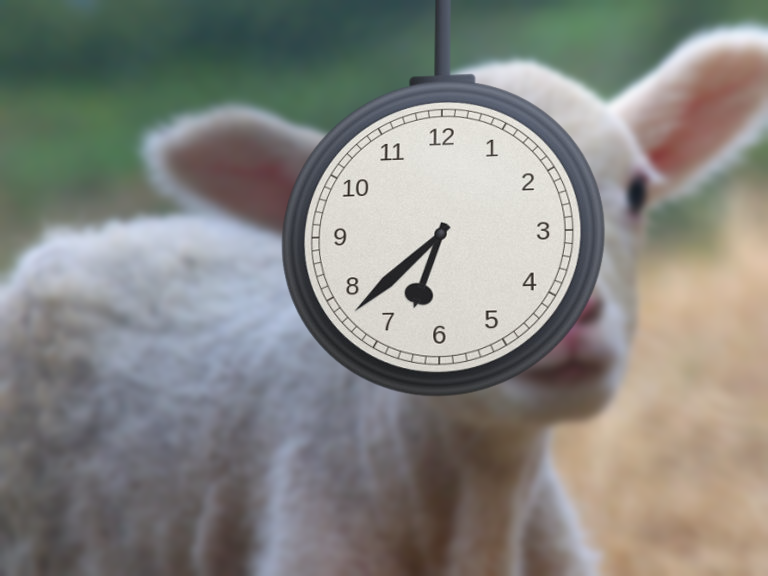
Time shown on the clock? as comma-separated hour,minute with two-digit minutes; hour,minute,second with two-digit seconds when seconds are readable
6,38
